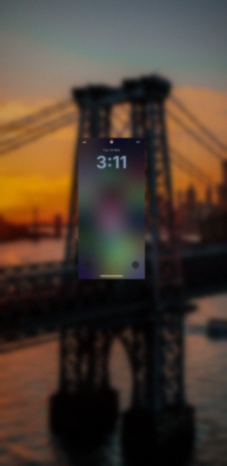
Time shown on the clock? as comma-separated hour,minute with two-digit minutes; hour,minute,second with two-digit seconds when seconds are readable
3,11
